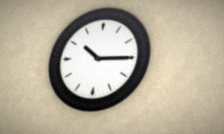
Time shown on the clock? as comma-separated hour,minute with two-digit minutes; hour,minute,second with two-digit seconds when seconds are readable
10,15
